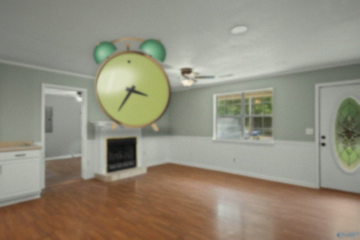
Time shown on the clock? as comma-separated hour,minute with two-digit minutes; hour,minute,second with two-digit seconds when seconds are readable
3,36
